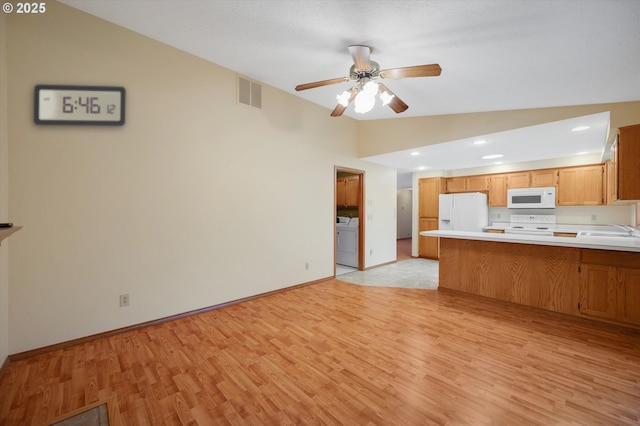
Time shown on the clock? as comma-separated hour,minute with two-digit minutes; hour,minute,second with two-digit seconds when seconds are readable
6,46
